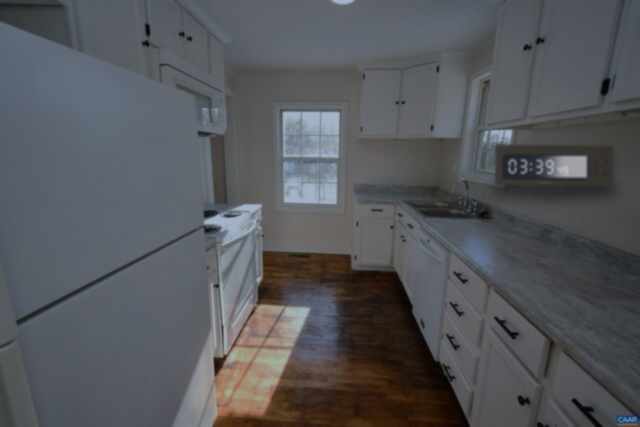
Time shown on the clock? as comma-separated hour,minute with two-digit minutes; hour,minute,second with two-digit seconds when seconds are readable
3,39
